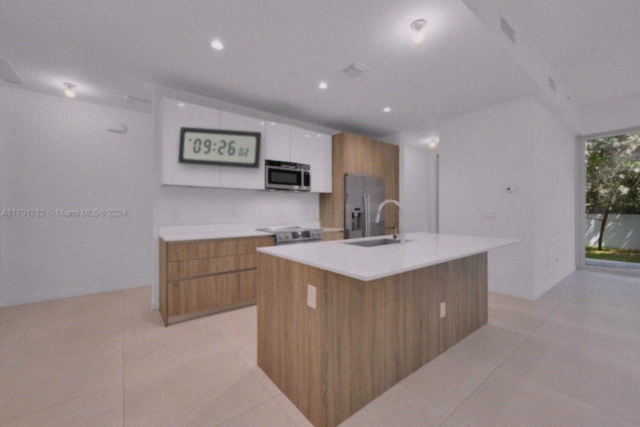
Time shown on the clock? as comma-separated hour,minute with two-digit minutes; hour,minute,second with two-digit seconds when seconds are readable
9,26
